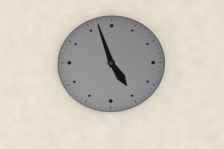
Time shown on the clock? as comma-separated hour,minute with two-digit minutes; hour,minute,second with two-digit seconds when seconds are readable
4,57
